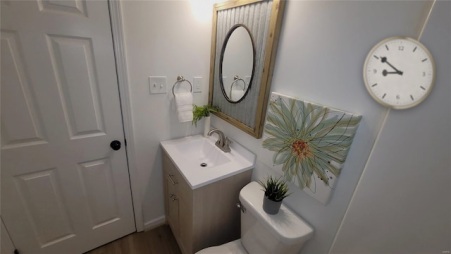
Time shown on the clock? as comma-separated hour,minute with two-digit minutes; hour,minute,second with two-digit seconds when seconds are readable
8,51
